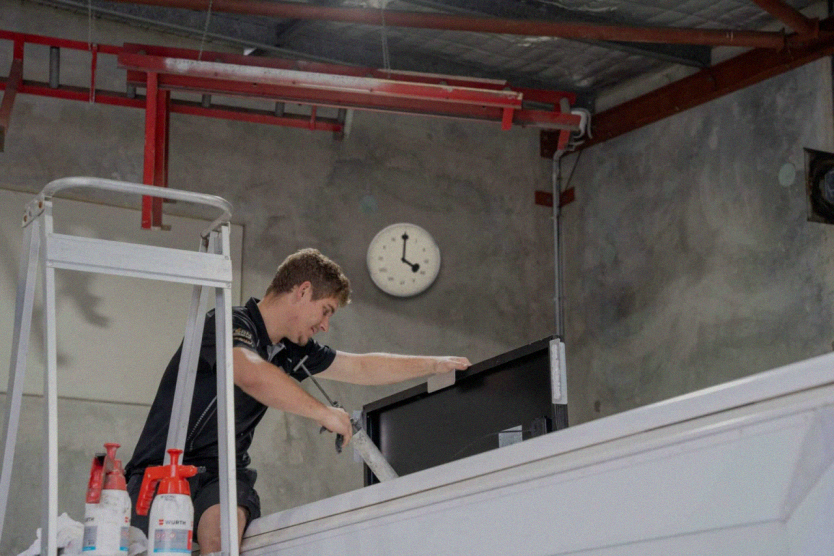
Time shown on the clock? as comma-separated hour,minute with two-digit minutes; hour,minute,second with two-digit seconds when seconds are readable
4,00
